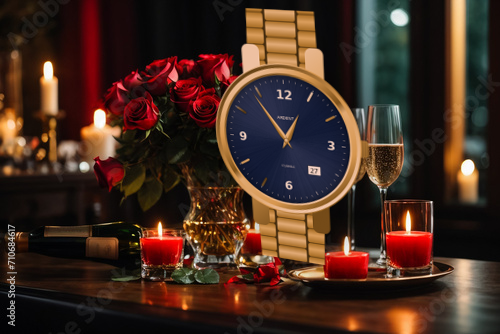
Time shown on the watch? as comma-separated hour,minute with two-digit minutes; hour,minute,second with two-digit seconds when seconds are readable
12,54
